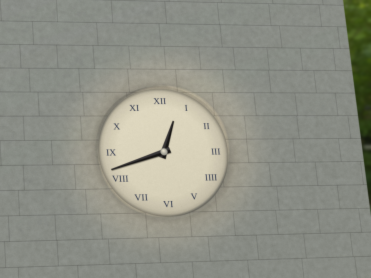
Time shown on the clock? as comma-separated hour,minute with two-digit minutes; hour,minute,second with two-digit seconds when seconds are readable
12,42
